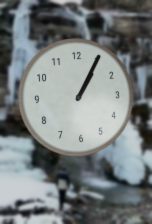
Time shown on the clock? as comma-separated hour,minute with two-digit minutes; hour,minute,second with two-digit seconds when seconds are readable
1,05
